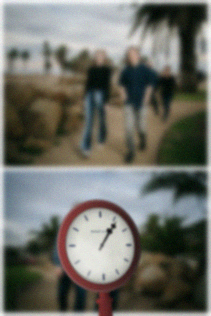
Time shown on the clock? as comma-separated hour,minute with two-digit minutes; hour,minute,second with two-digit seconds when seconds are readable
1,06
